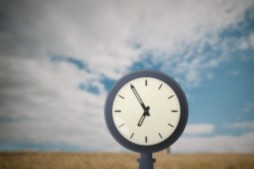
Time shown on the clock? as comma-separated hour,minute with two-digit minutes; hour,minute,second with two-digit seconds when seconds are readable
6,55
